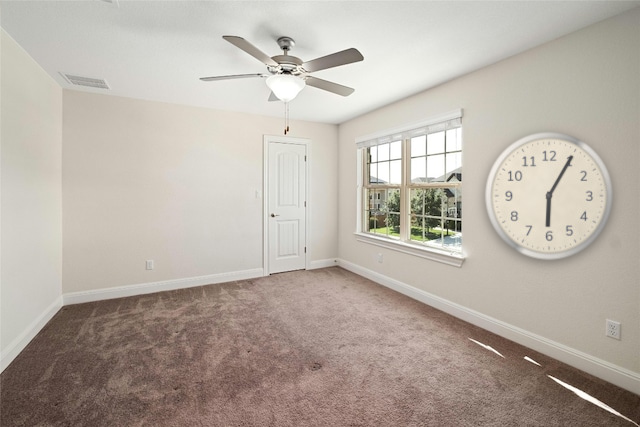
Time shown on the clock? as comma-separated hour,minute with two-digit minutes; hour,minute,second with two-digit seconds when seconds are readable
6,05
